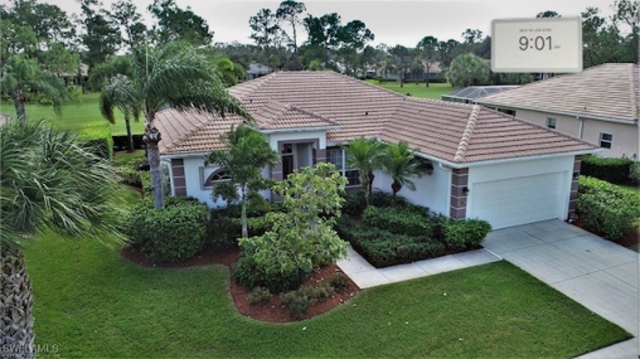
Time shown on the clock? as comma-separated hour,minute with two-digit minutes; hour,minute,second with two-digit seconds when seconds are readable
9,01
